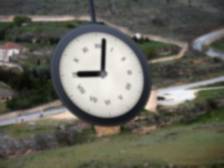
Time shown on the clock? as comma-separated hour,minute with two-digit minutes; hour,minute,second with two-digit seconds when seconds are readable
9,02
